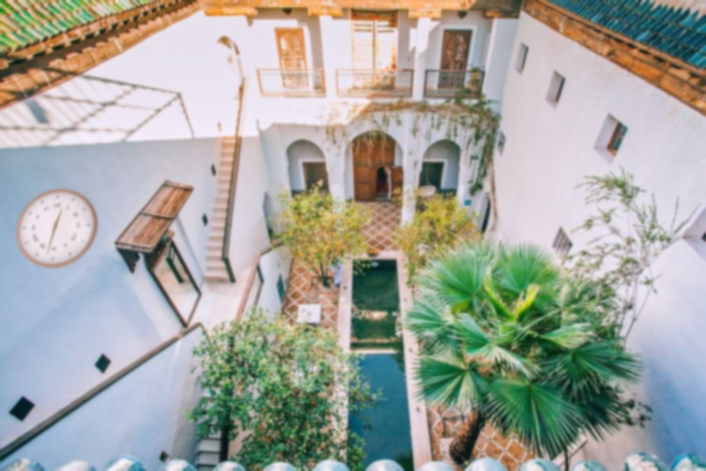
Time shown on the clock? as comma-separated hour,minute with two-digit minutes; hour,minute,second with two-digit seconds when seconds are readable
12,32
